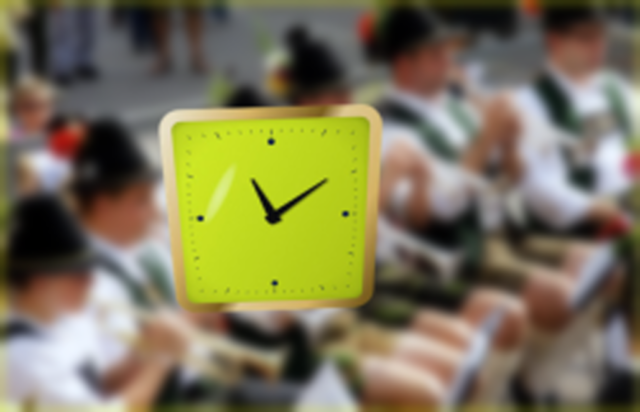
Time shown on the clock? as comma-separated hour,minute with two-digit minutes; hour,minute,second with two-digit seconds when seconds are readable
11,09
